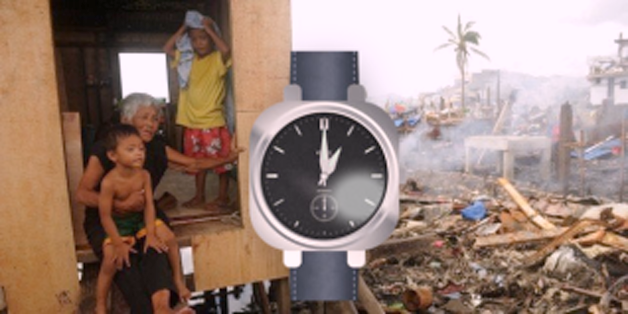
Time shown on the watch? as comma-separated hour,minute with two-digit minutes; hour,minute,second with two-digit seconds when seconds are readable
1,00
